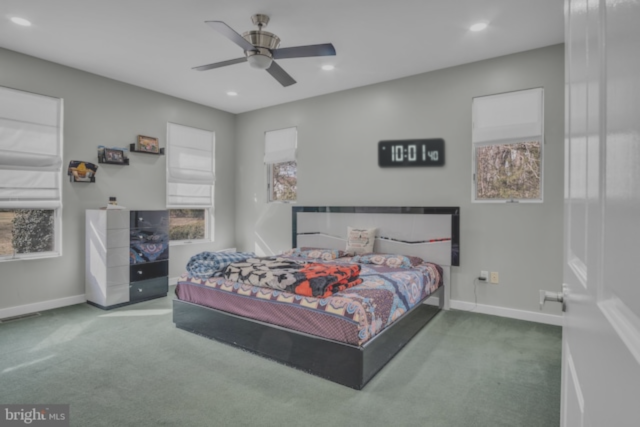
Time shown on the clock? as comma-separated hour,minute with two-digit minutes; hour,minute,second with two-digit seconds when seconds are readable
10,01
